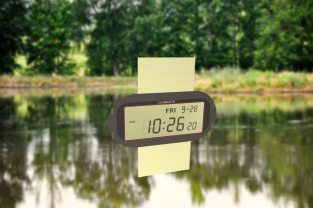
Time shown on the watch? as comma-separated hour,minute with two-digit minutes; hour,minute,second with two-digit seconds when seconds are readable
10,26,20
